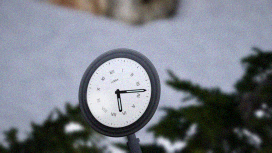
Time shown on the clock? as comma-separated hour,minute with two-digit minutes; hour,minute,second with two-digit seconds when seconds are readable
6,18
